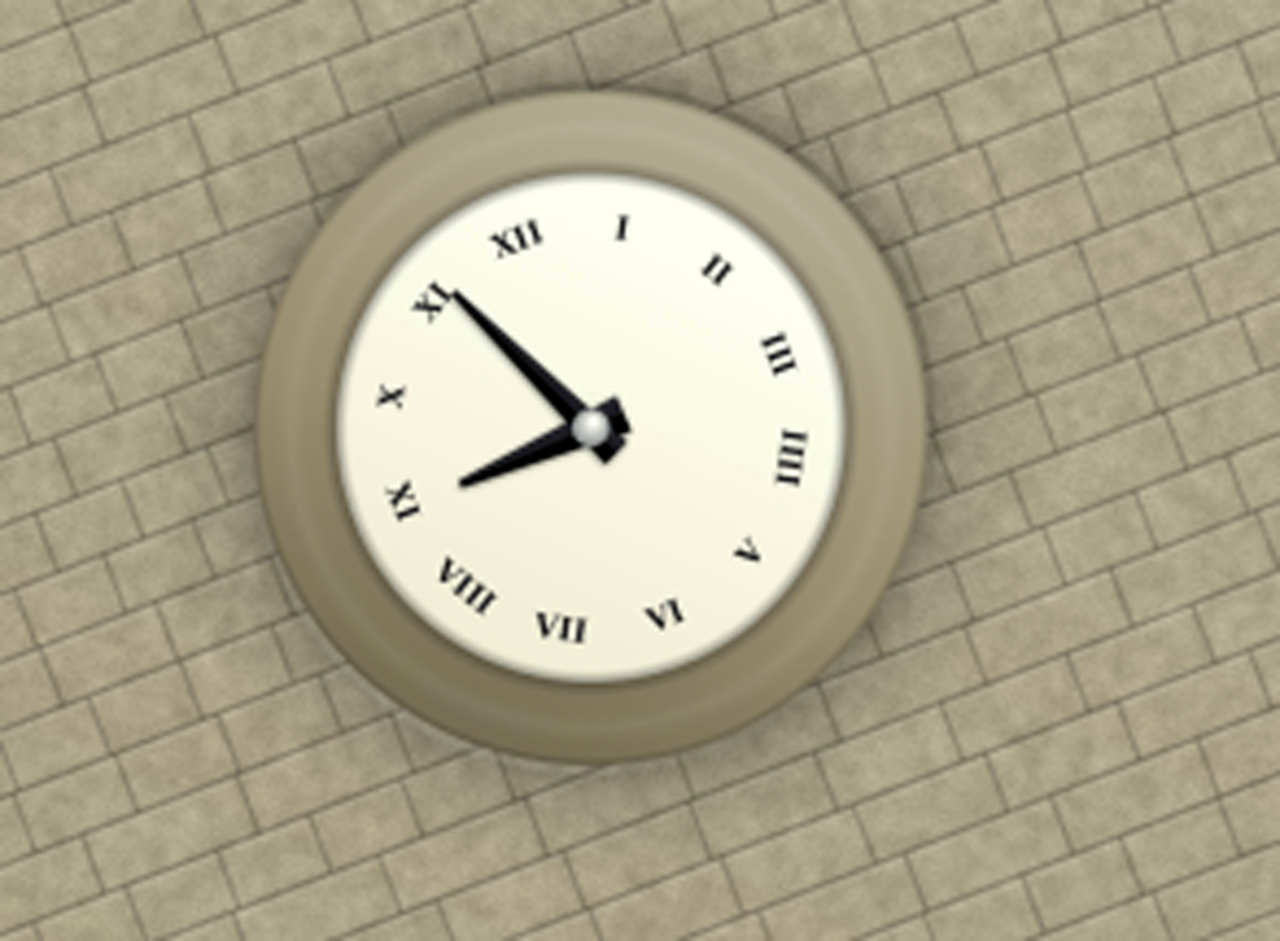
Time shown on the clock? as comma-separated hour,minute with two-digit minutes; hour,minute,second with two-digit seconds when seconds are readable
8,56
